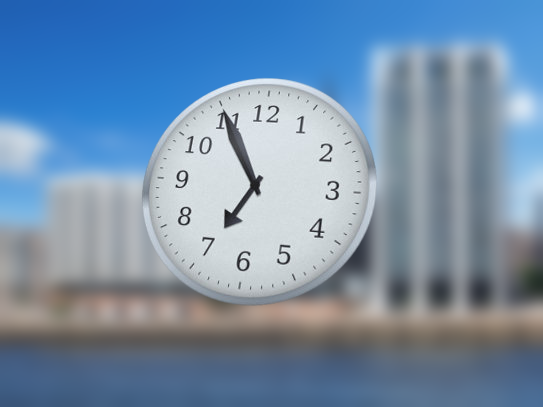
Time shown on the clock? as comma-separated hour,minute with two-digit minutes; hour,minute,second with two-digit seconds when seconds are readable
6,55
